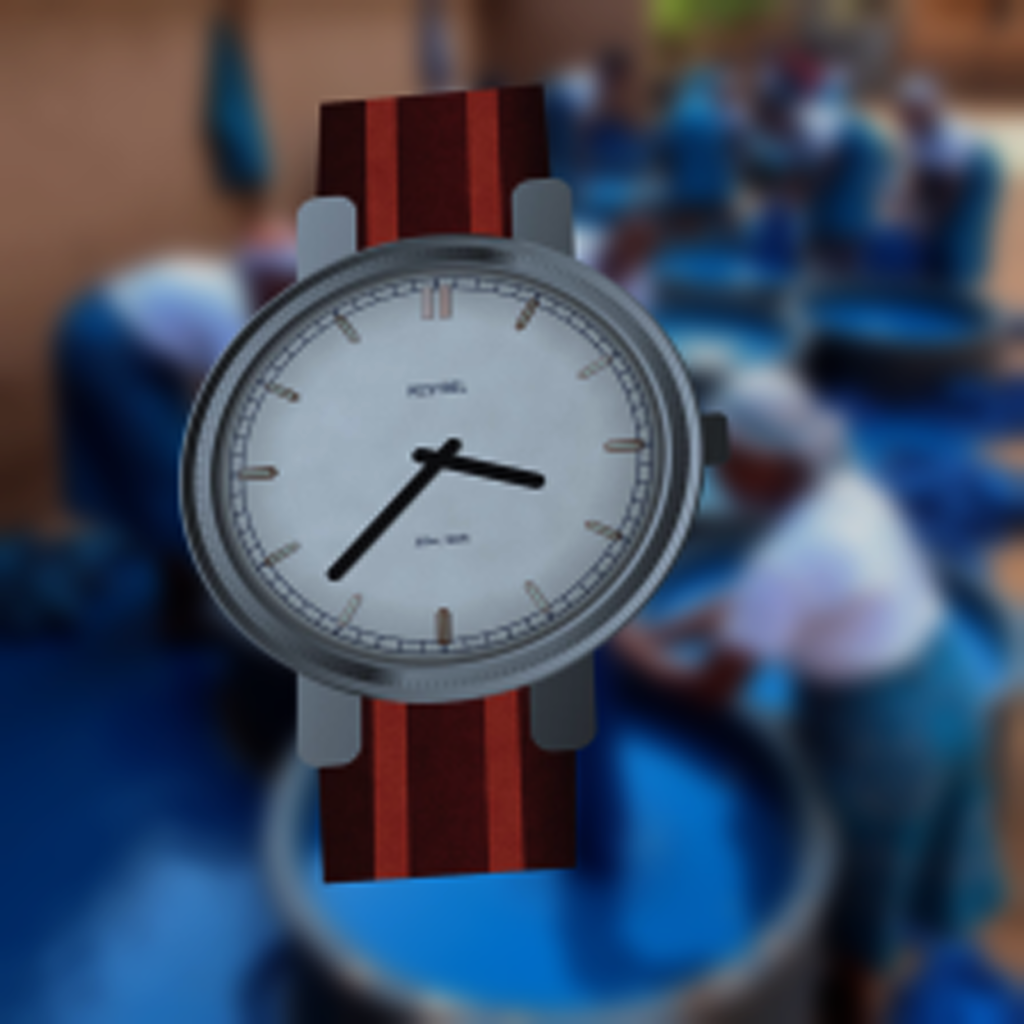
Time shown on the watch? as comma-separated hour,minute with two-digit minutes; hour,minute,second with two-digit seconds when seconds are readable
3,37
